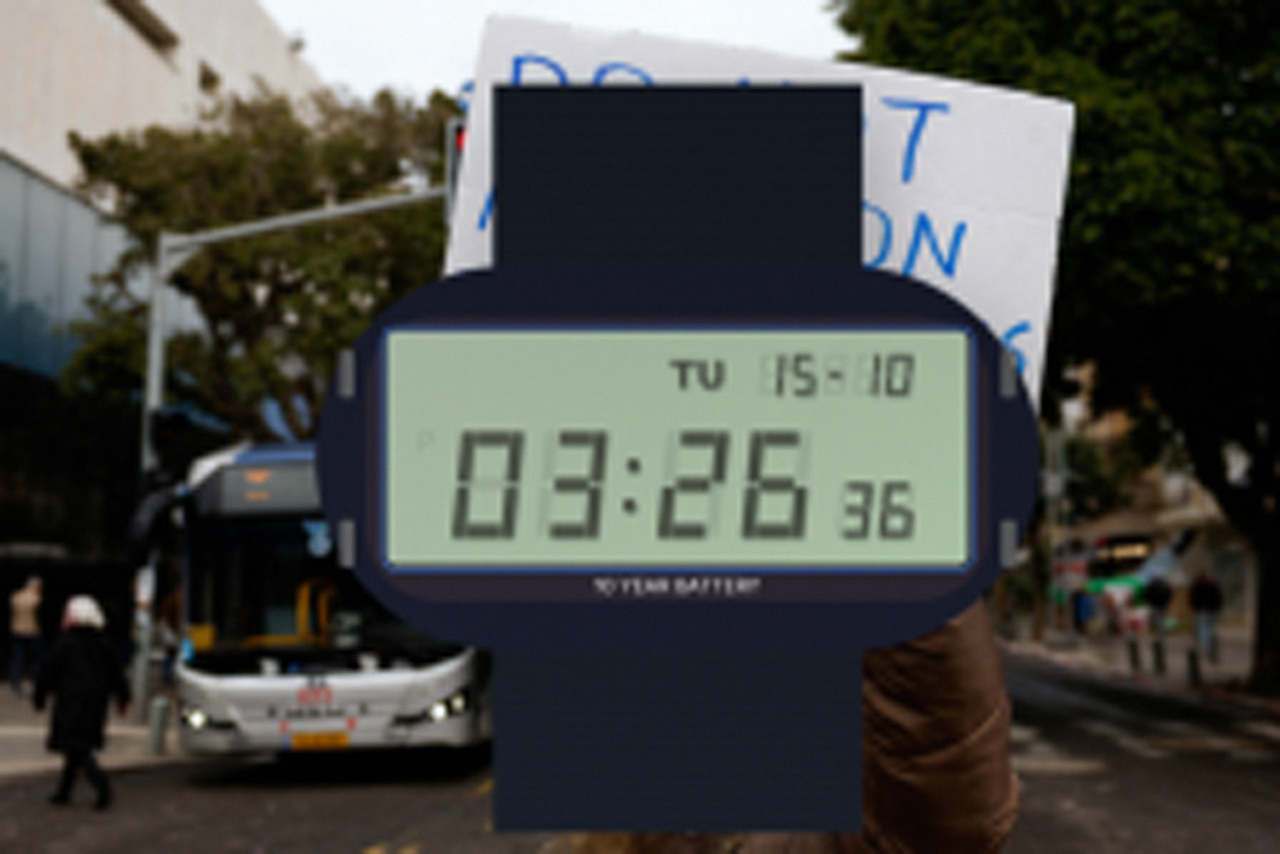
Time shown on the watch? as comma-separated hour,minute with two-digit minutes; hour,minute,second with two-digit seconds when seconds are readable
3,26,36
